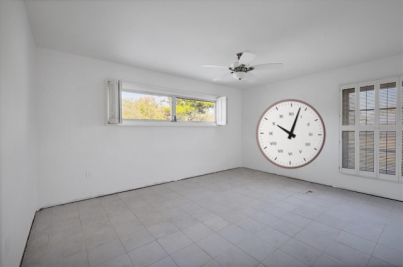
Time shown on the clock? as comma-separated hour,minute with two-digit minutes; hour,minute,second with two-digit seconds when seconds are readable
10,03
